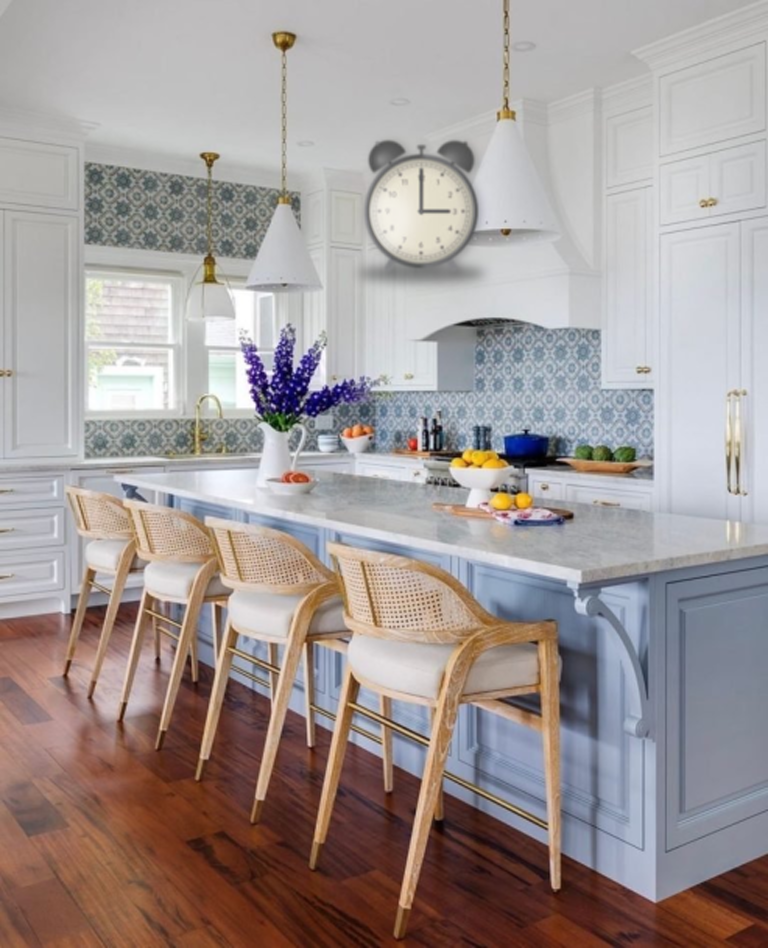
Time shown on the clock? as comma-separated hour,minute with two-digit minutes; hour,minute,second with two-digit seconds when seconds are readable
3,00
